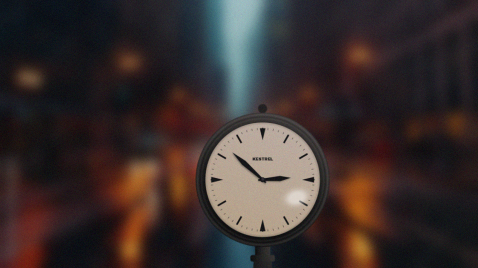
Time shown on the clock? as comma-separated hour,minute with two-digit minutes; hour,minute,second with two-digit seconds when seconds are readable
2,52
